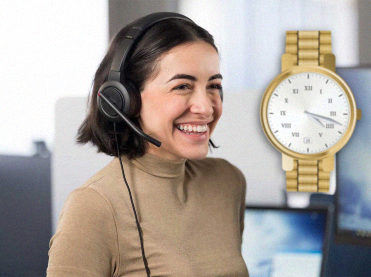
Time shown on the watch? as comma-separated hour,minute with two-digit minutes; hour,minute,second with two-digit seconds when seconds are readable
4,18
